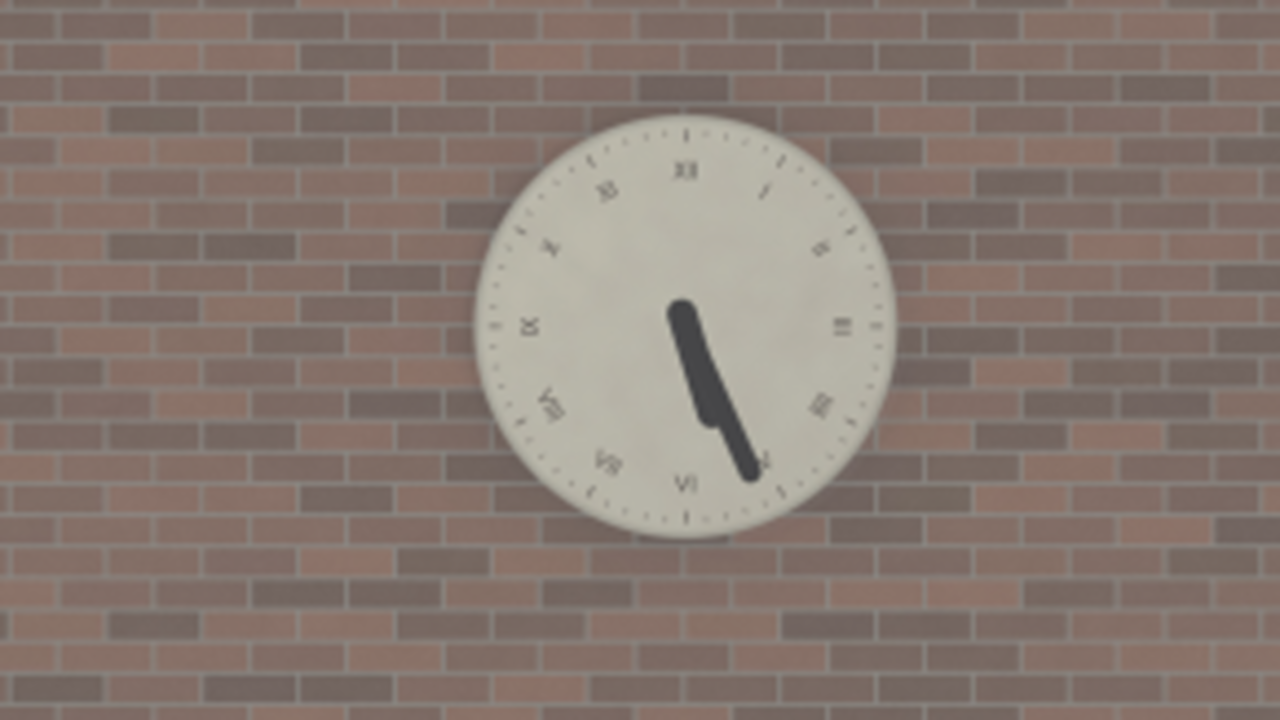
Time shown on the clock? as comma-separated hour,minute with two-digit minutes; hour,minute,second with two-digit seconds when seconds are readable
5,26
